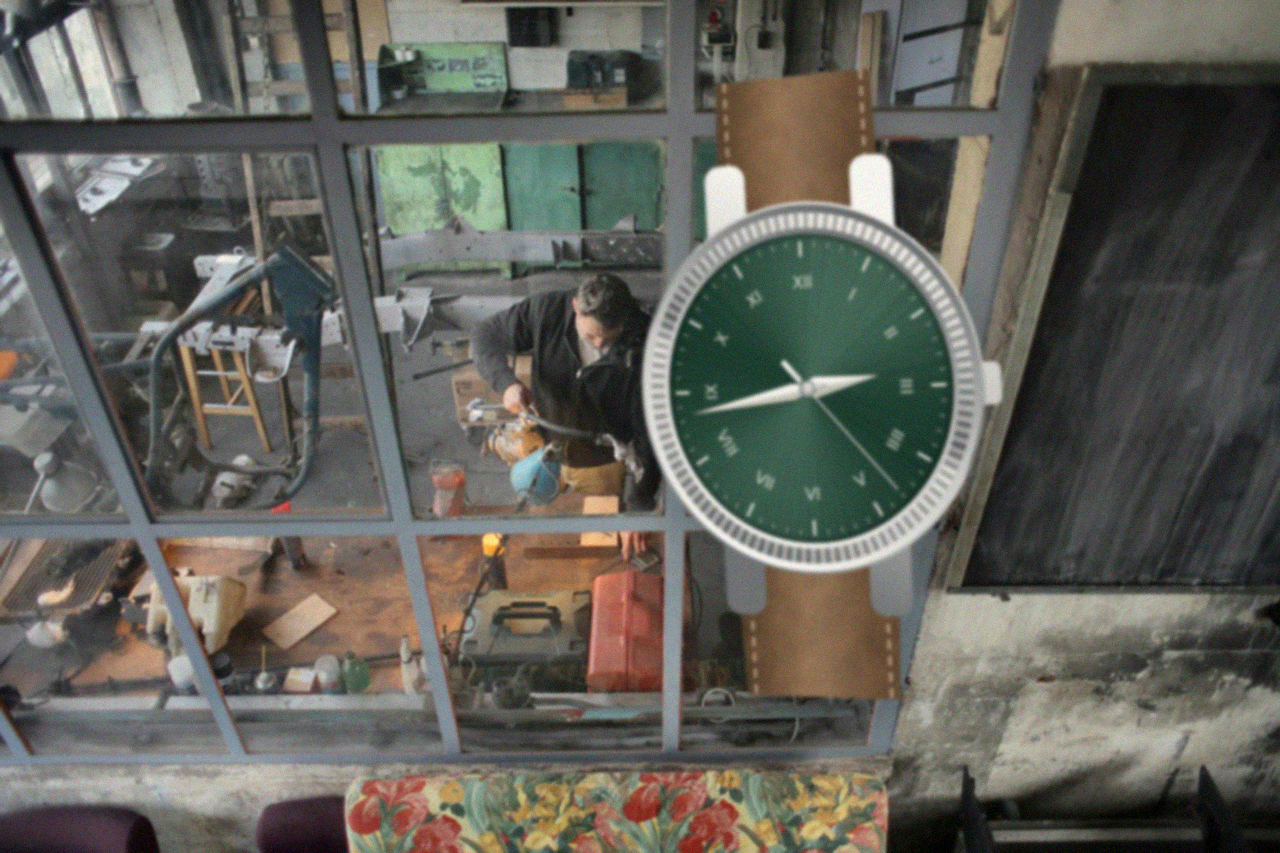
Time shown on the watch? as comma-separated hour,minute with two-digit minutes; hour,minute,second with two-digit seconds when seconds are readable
2,43,23
